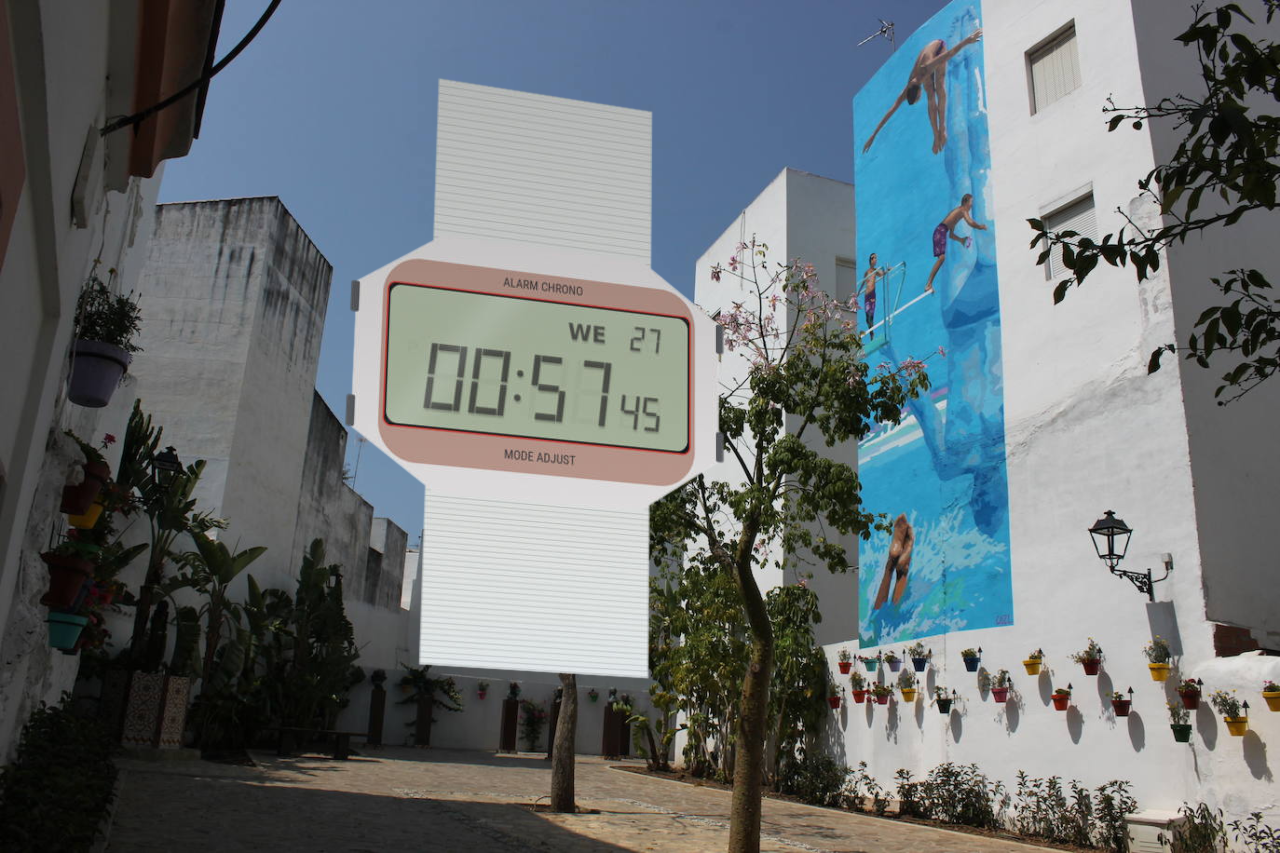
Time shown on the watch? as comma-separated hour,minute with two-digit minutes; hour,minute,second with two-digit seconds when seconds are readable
0,57,45
